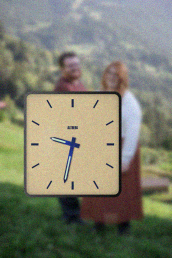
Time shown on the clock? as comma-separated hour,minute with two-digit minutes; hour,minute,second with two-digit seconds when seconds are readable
9,32
